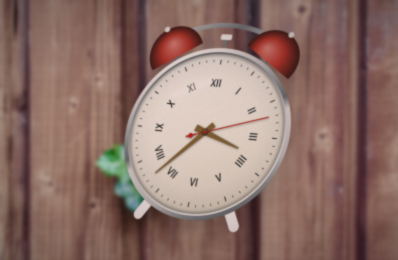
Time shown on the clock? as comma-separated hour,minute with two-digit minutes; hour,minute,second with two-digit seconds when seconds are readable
3,37,12
